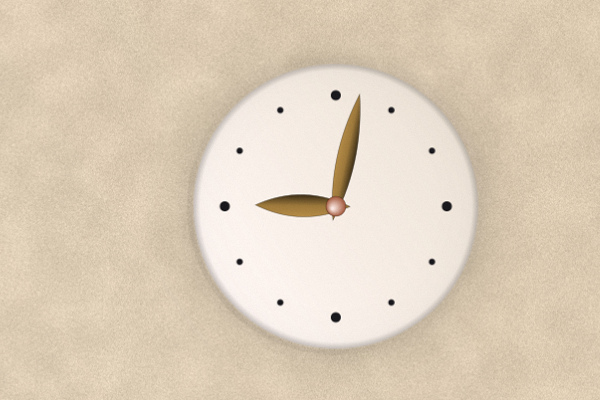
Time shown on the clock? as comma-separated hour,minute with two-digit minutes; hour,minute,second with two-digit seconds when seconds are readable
9,02
